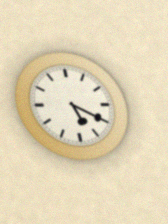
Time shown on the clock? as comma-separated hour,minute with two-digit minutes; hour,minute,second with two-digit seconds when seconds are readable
5,20
